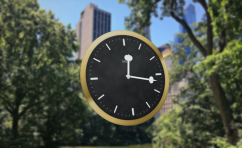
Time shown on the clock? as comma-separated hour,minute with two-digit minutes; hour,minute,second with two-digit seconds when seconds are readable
12,17
